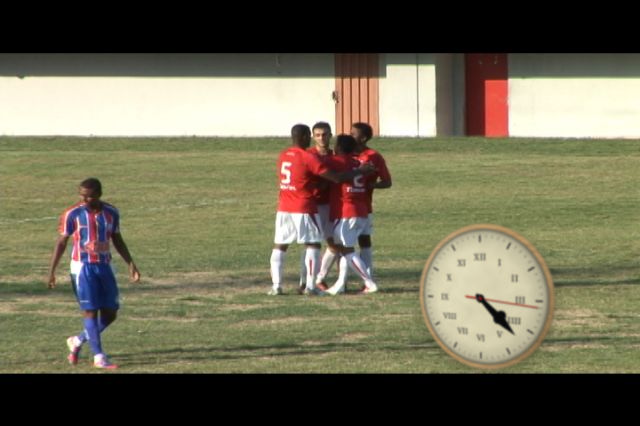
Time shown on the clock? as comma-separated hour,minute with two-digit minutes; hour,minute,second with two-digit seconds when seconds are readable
4,22,16
